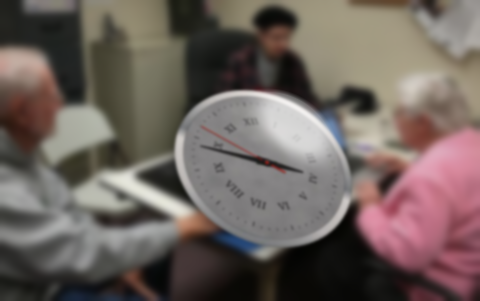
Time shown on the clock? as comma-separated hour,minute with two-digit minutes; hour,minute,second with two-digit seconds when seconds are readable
3,48,52
